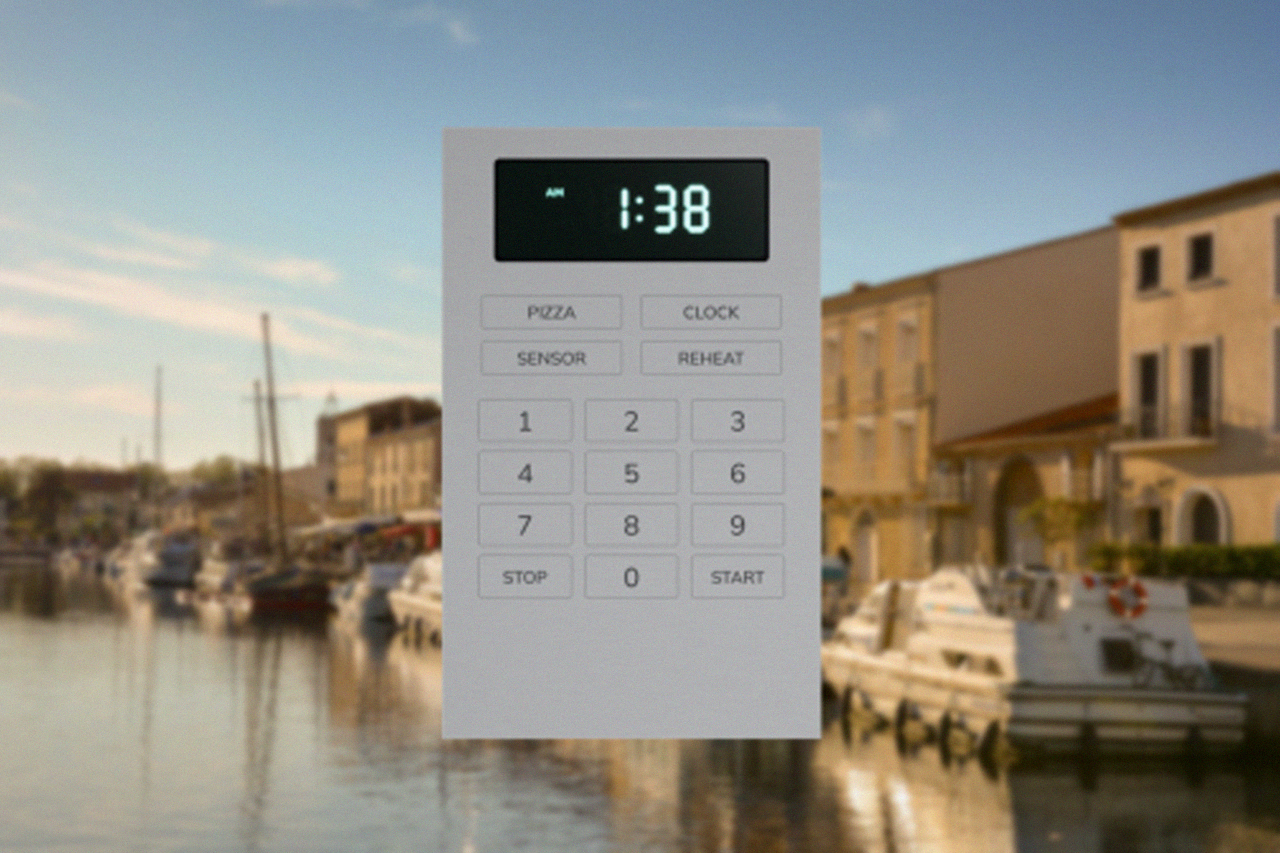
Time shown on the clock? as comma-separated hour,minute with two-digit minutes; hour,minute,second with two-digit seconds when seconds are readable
1,38
